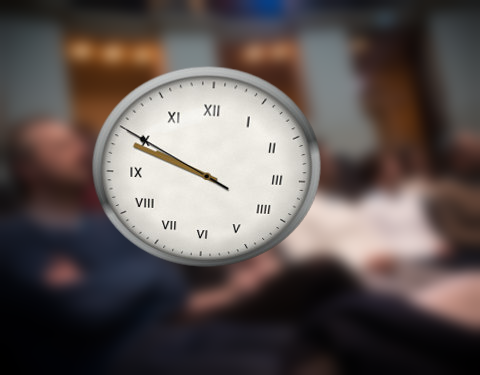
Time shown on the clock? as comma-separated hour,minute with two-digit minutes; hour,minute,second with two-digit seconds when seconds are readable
9,48,50
